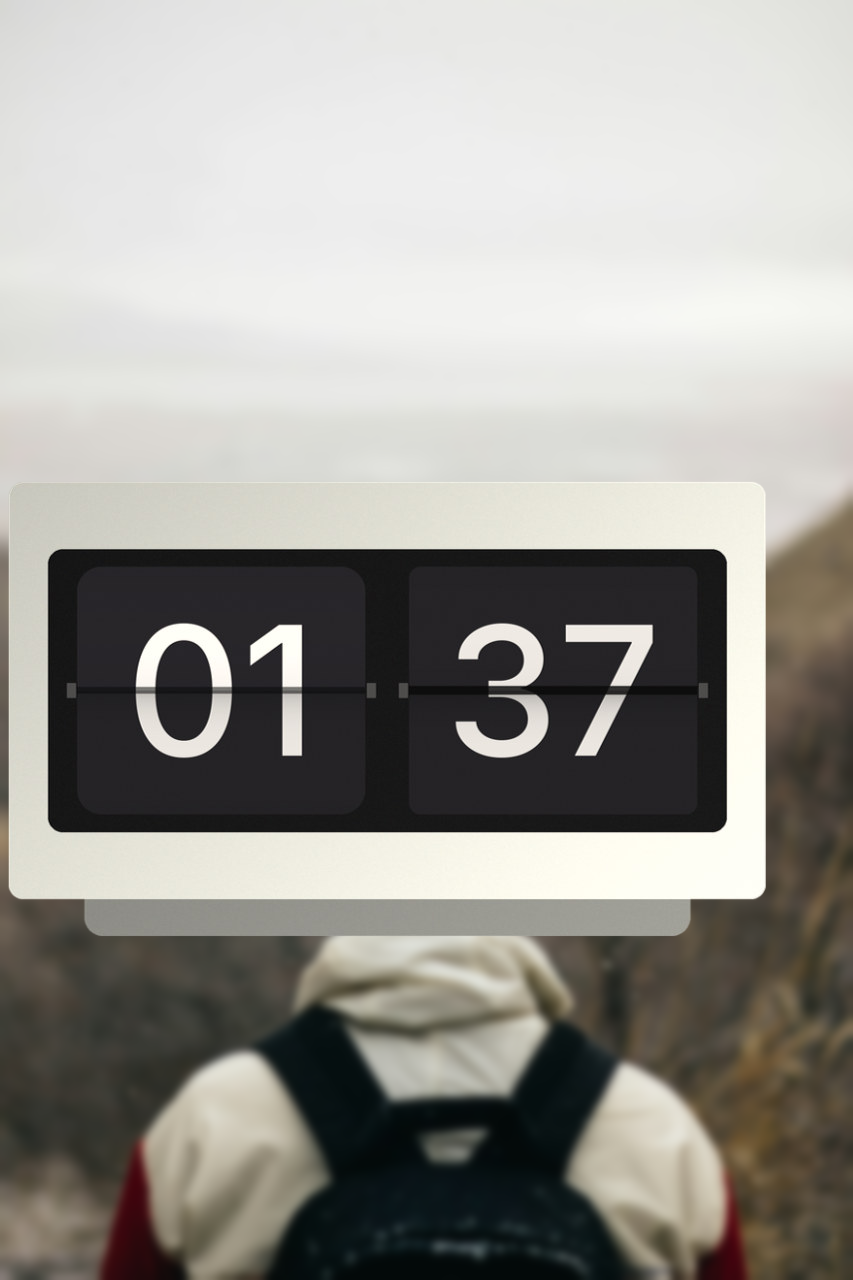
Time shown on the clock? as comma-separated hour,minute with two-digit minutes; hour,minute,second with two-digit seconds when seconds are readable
1,37
